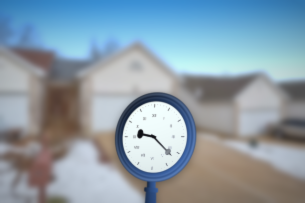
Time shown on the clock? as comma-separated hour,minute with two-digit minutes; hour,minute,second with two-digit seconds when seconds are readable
9,22
